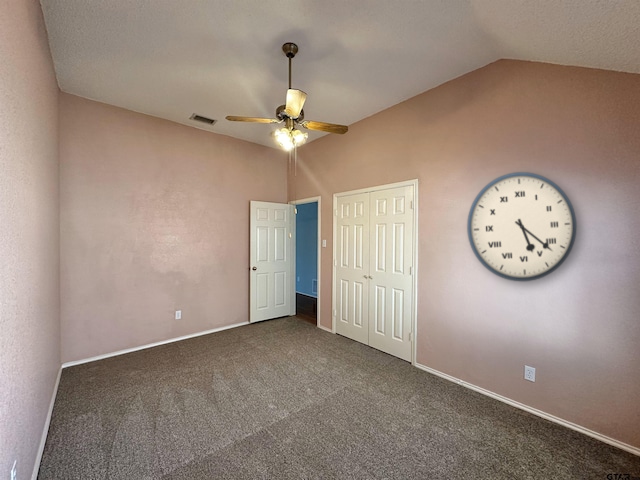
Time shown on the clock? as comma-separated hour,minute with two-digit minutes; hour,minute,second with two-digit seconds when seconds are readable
5,22
